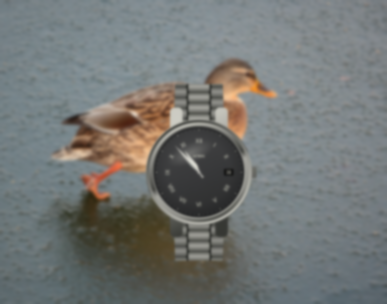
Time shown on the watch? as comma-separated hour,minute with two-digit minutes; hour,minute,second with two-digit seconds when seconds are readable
10,53
